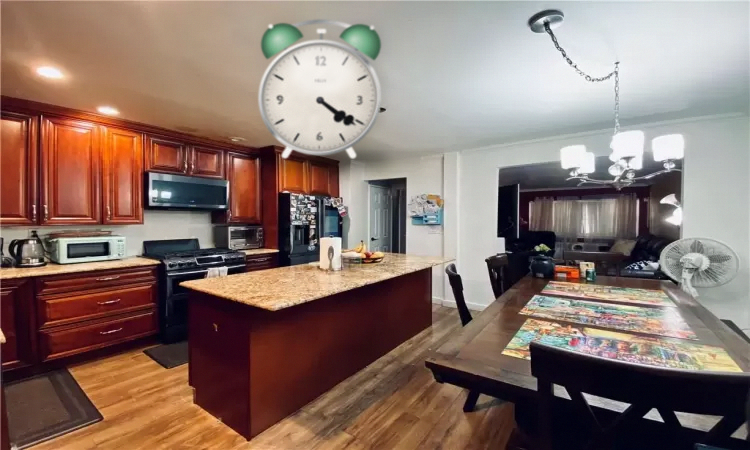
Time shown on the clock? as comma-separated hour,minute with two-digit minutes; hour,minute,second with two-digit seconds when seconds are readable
4,21
